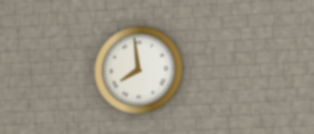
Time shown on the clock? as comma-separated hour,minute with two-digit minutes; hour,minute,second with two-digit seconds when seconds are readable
7,59
